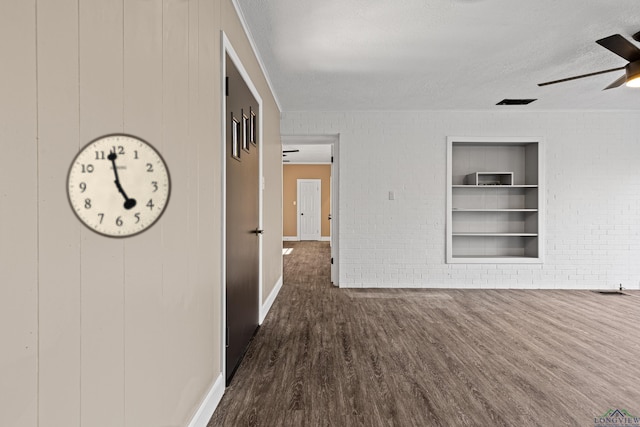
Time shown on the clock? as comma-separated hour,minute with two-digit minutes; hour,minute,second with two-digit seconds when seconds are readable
4,58
